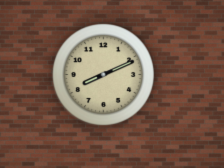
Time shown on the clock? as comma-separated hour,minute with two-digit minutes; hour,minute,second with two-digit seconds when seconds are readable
8,11
